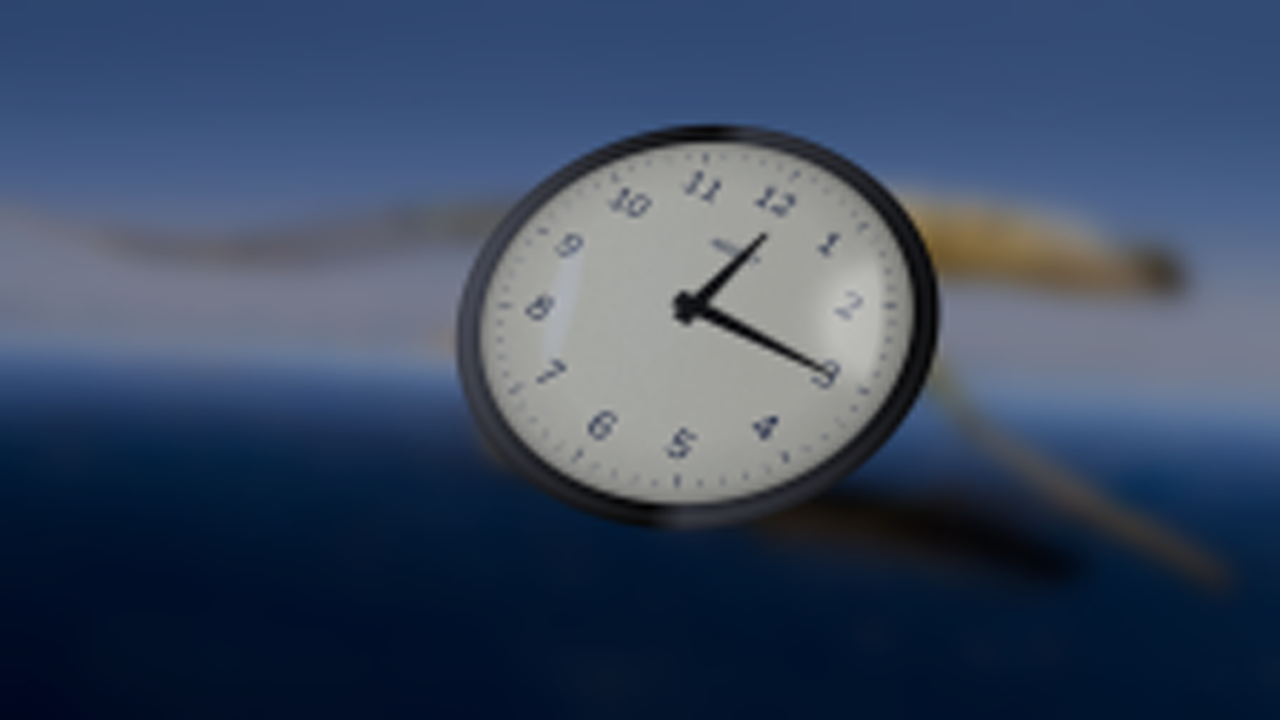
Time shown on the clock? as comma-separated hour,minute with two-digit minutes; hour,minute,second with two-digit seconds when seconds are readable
12,15
